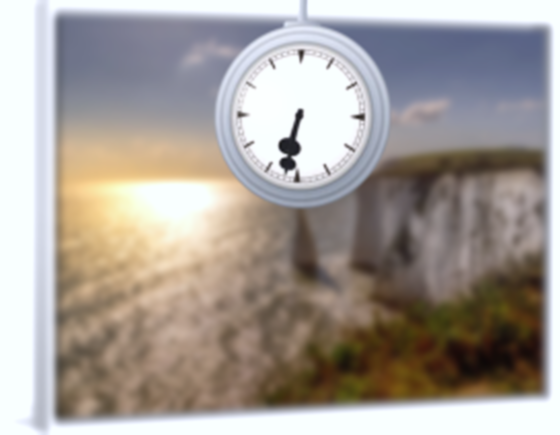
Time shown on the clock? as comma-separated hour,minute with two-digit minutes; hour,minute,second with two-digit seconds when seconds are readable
6,32
